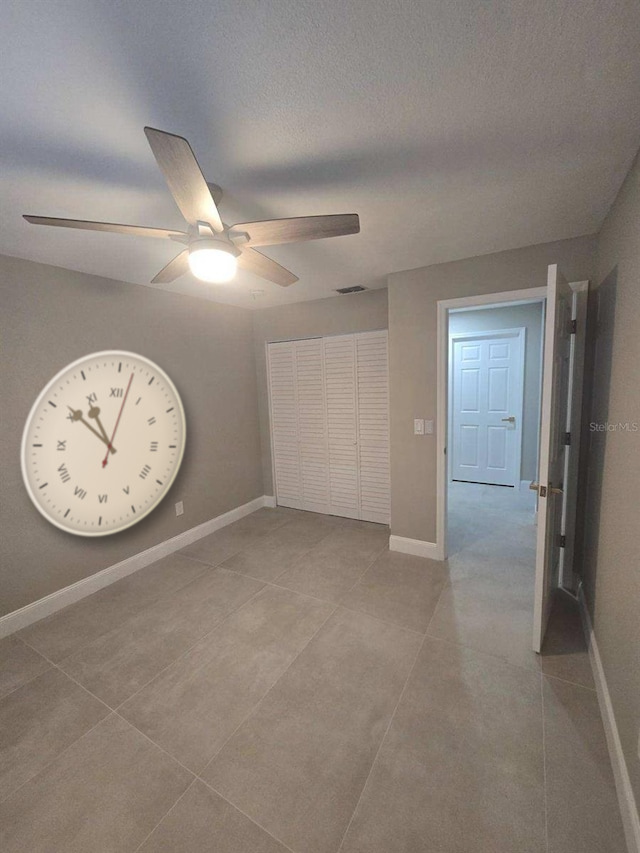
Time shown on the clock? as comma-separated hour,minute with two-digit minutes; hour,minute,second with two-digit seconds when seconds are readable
10,51,02
